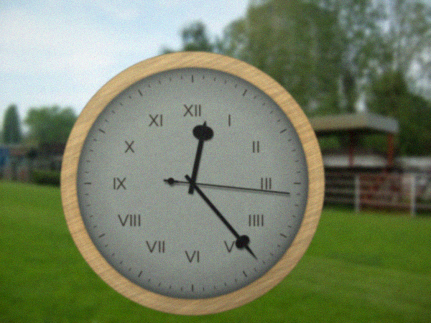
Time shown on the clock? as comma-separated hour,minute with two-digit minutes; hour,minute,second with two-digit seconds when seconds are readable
12,23,16
